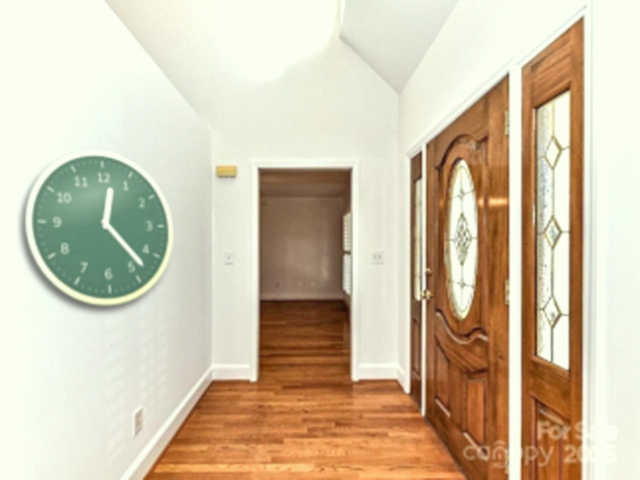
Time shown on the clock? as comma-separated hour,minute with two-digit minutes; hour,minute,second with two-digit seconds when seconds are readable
12,23
